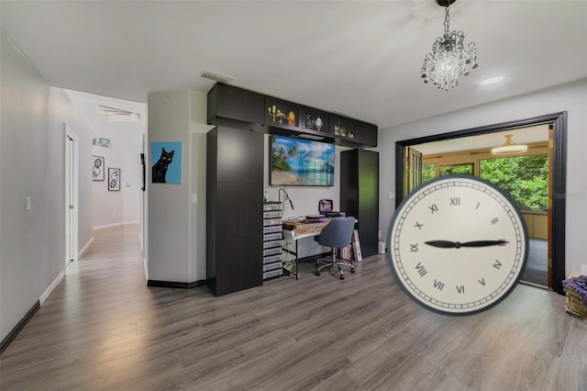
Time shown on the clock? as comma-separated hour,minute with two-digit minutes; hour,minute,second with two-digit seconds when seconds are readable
9,15
